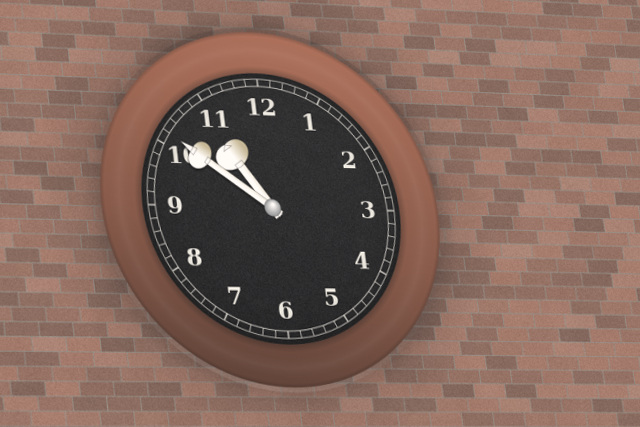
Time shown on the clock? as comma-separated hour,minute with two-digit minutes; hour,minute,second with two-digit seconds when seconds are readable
10,51
